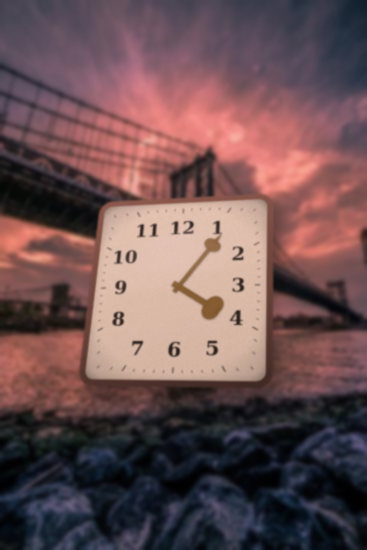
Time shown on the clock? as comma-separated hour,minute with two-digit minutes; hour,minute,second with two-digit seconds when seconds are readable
4,06
